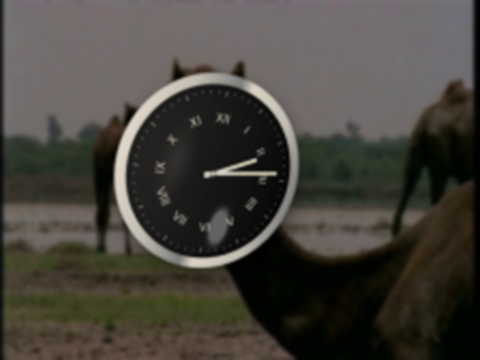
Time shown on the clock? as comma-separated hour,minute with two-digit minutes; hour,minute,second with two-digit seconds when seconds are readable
2,14
